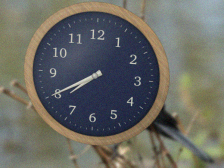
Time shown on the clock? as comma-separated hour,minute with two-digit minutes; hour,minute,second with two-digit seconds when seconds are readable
7,40
